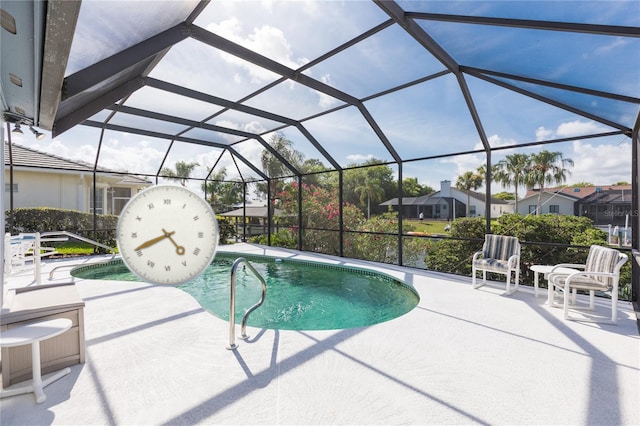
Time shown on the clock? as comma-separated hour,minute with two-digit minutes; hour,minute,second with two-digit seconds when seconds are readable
4,41
